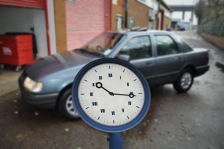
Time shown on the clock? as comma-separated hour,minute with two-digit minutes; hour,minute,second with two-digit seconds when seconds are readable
10,16
